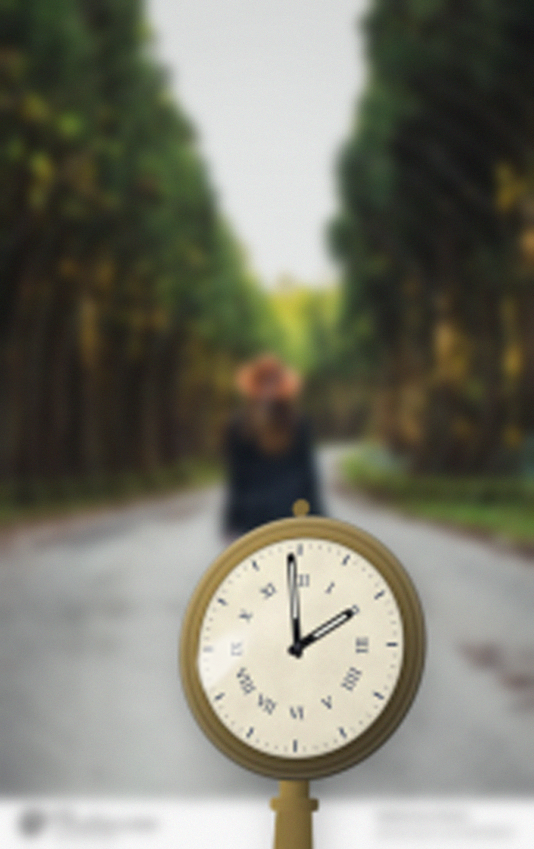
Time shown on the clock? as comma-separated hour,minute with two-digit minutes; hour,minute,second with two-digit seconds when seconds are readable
1,59
